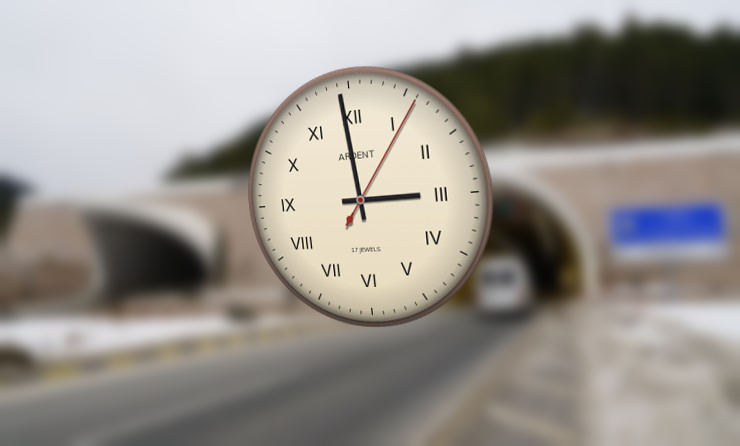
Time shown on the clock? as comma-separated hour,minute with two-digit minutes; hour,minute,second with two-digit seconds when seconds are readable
2,59,06
